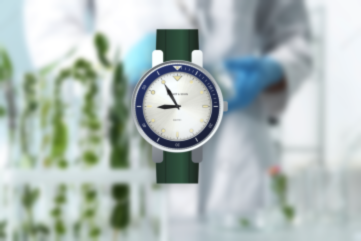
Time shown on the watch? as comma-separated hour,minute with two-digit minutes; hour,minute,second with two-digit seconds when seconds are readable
8,55
